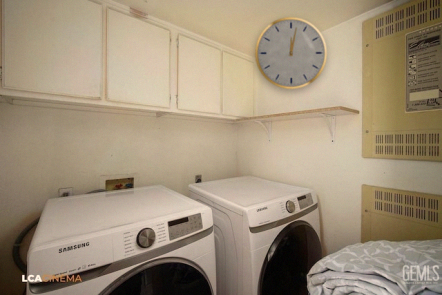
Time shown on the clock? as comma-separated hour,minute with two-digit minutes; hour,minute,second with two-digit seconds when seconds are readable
12,02
